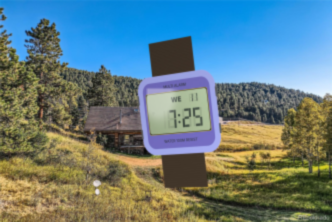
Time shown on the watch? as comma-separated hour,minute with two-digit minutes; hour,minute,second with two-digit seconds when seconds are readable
7,25
